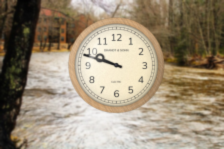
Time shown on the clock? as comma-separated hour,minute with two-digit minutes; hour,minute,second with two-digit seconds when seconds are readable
9,48
